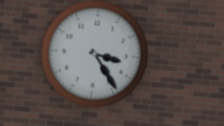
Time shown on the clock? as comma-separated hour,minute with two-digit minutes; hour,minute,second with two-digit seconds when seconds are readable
3,24
